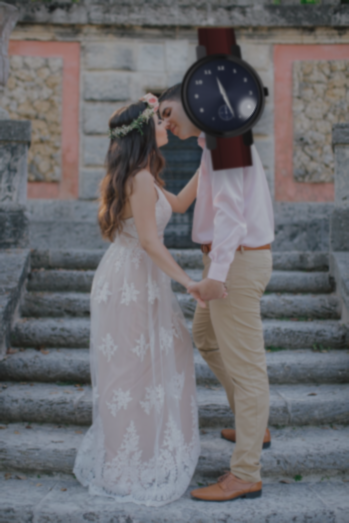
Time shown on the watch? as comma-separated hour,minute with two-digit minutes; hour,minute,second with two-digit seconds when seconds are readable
11,27
